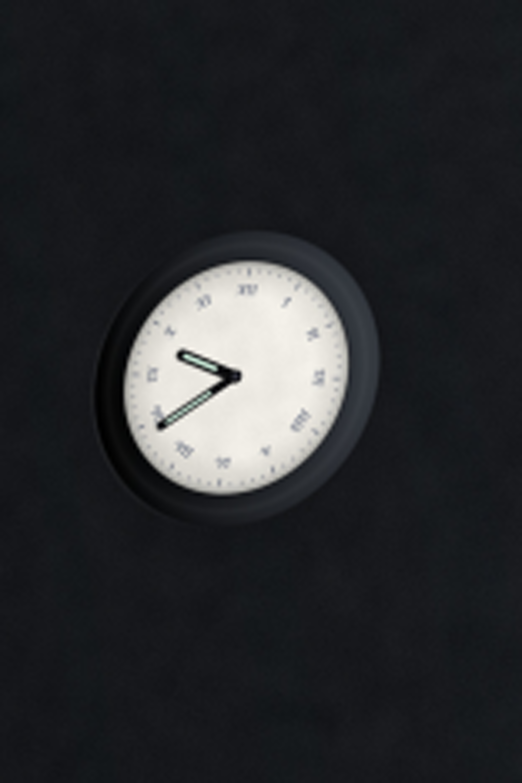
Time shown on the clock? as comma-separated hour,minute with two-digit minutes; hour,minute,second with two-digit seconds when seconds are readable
9,39
